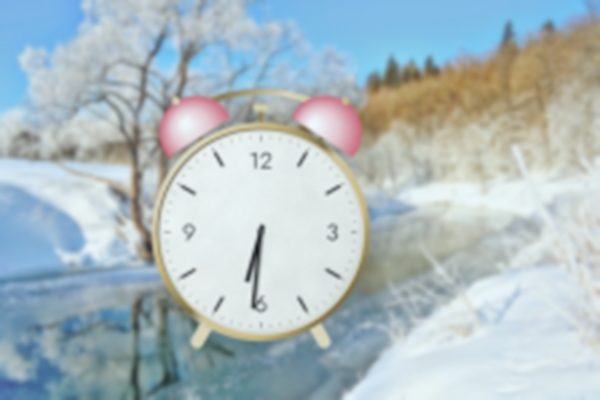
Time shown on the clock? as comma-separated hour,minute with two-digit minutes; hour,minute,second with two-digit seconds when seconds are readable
6,31
